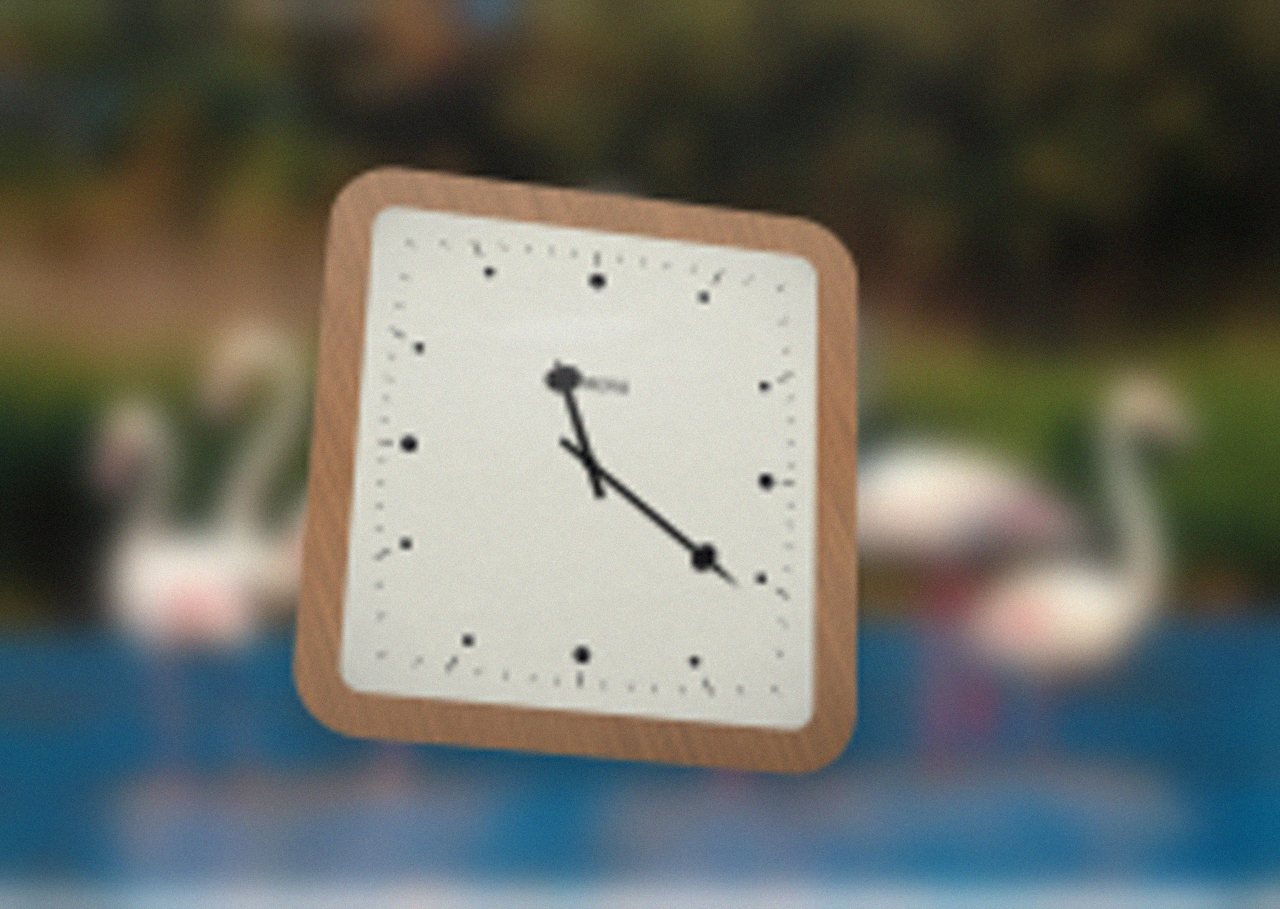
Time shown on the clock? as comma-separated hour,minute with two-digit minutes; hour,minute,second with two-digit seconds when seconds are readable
11,21
